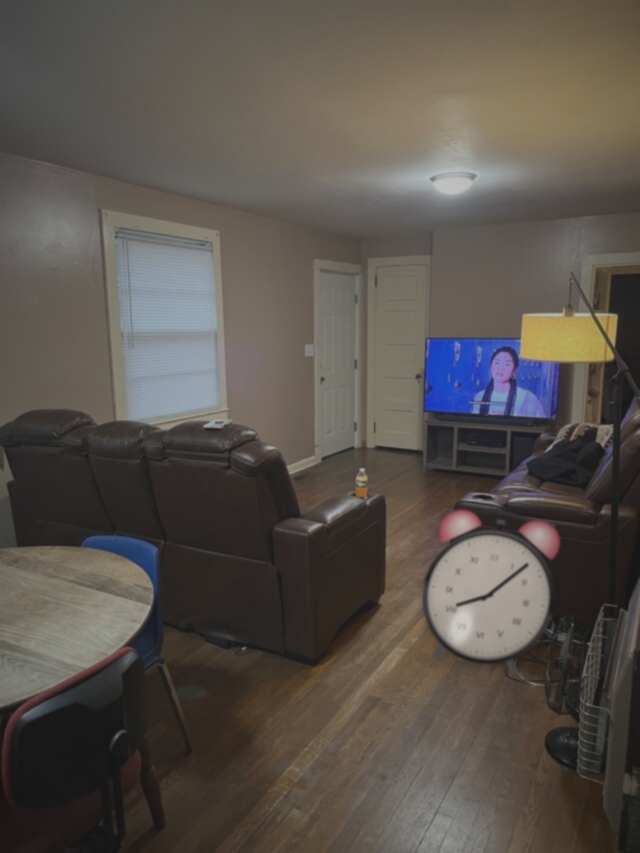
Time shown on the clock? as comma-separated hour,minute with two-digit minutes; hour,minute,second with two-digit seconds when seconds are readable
8,07
